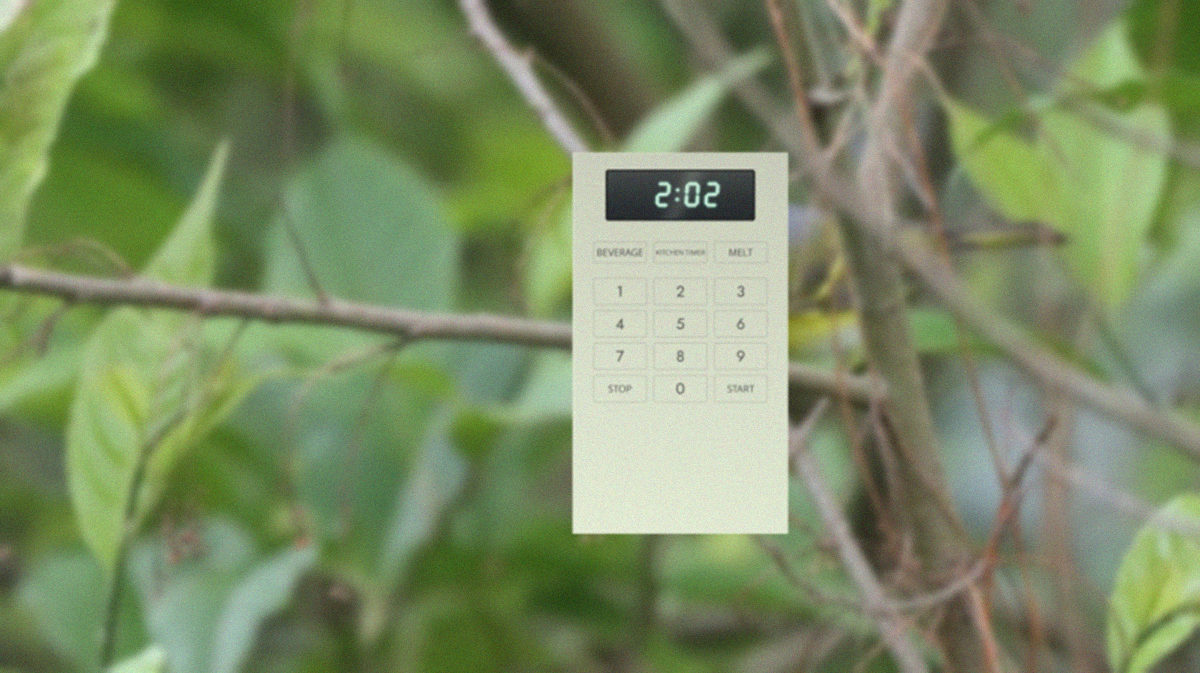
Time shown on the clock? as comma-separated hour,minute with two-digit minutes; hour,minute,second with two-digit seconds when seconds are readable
2,02
